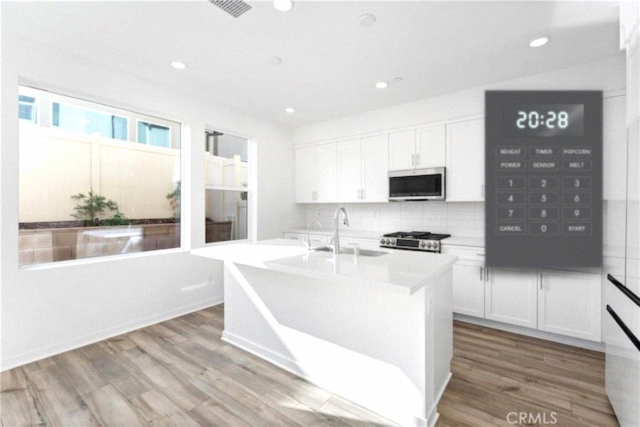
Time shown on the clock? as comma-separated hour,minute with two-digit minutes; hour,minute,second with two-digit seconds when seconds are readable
20,28
